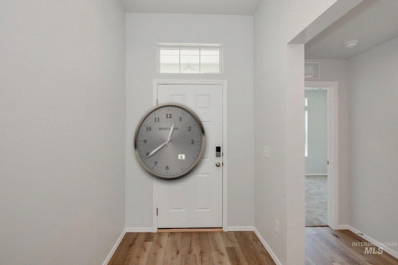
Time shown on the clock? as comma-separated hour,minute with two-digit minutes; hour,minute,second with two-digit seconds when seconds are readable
12,39
